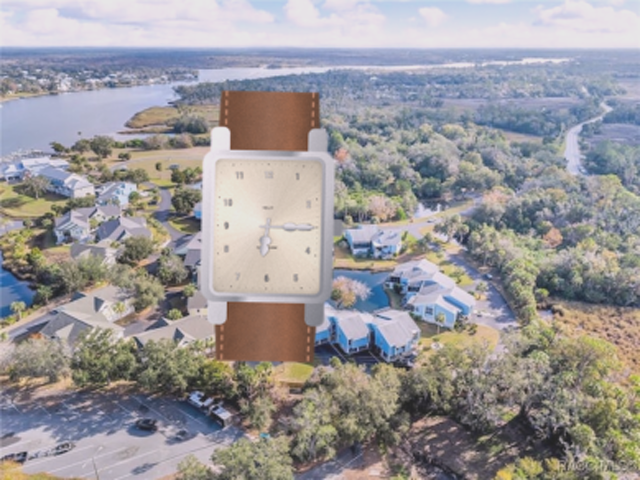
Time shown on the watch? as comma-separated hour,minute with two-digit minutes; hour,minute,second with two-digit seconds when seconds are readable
6,15
